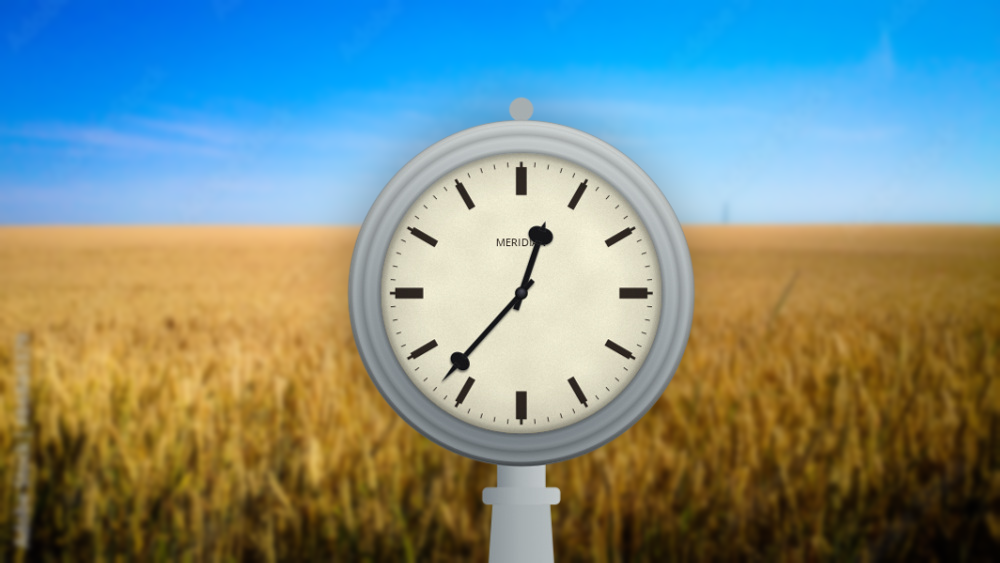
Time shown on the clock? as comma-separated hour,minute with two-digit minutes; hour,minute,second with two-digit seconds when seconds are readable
12,37
